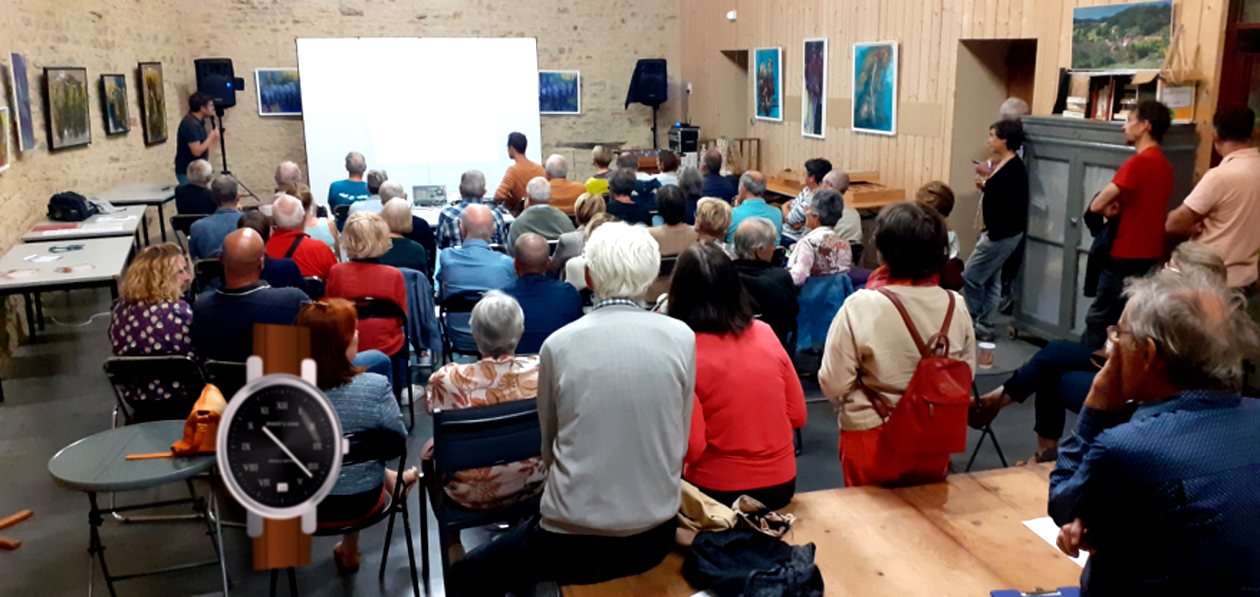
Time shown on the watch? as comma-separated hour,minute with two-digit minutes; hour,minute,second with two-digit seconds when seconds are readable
10,22
